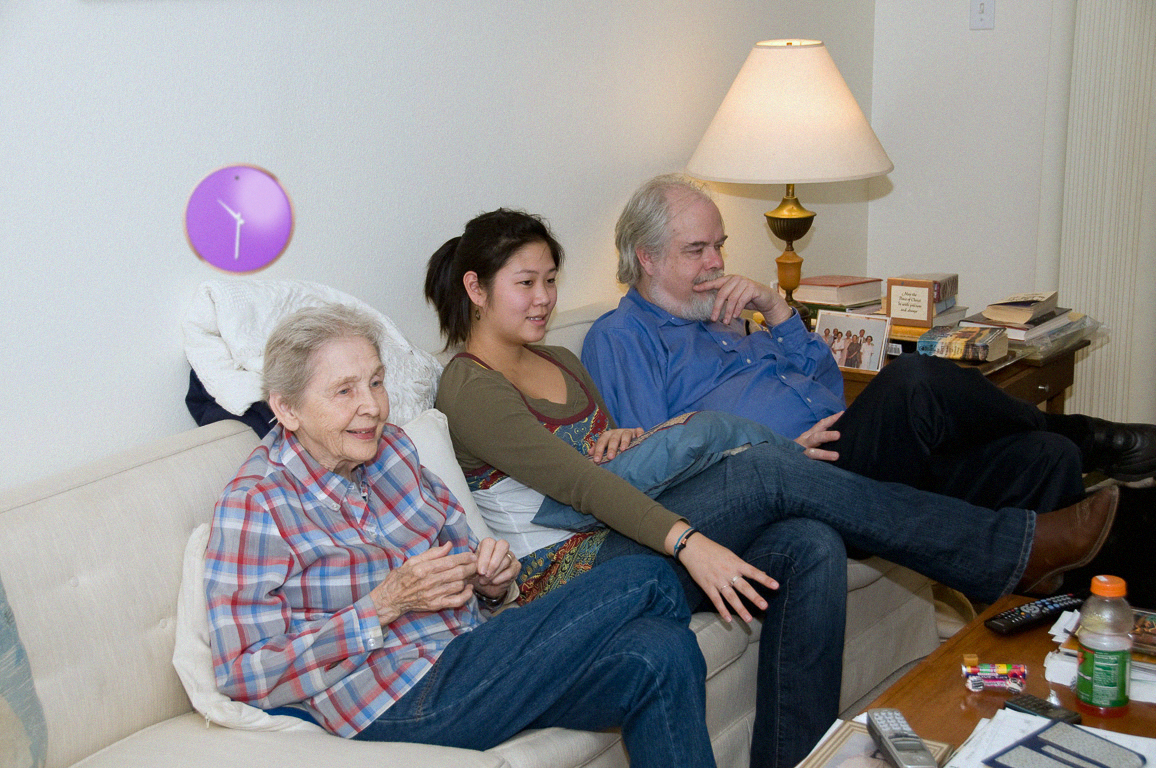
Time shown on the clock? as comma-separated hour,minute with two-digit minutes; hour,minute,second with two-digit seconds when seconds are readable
10,31
